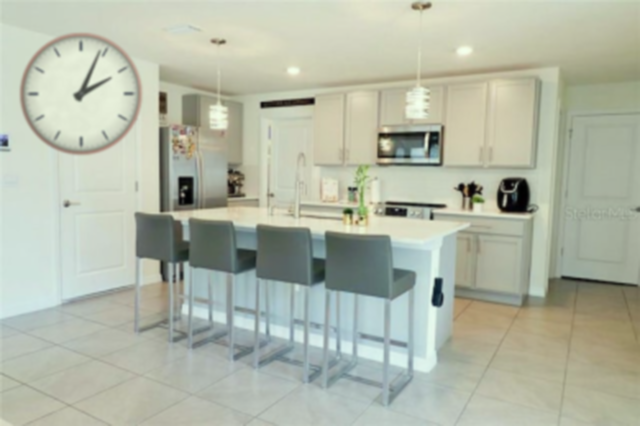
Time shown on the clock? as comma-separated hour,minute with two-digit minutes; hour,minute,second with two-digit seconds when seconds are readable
2,04
